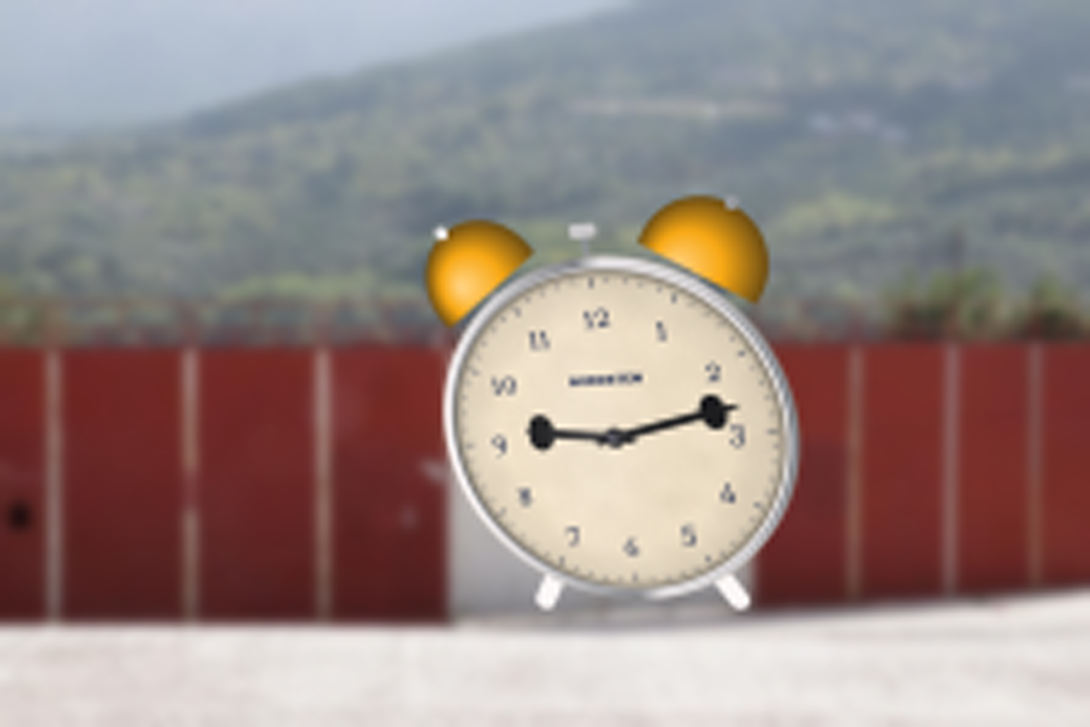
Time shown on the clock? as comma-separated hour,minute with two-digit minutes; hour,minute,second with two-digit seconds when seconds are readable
9,13
